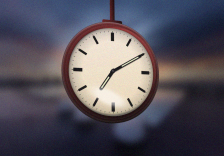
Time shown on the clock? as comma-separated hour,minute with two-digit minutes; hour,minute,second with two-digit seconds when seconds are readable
7,10
